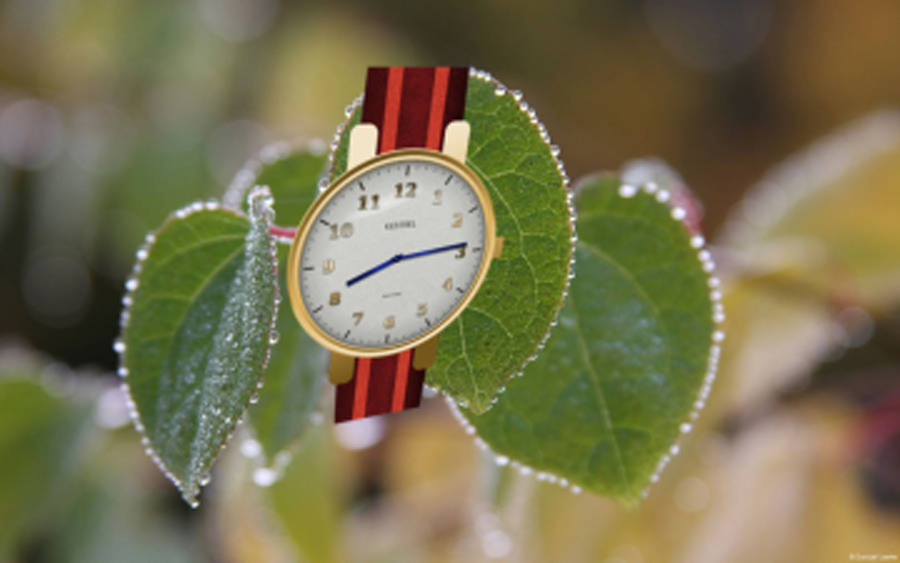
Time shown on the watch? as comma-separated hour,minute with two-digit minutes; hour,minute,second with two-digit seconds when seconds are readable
8,14
